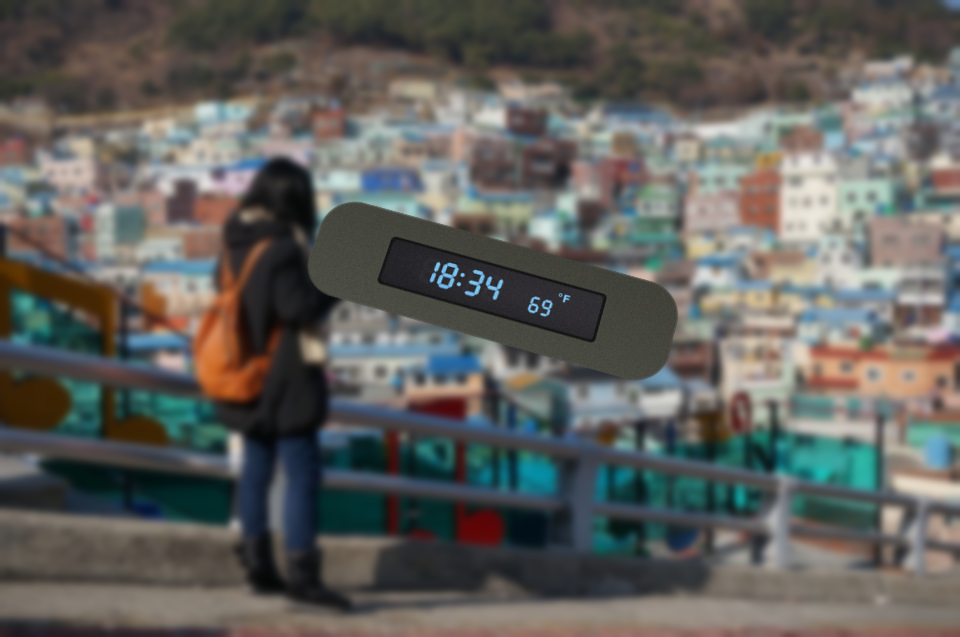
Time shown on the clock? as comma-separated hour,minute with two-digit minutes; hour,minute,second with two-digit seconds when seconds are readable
18,34
